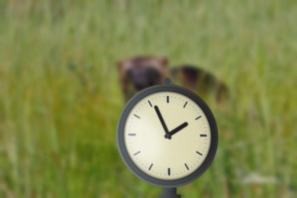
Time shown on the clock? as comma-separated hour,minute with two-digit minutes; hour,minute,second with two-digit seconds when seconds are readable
1,56
